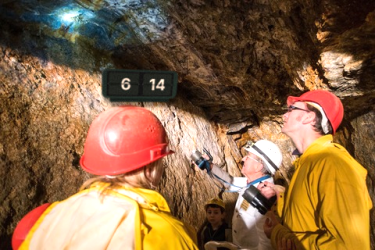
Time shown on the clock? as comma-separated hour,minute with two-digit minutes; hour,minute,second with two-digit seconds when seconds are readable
6,14
